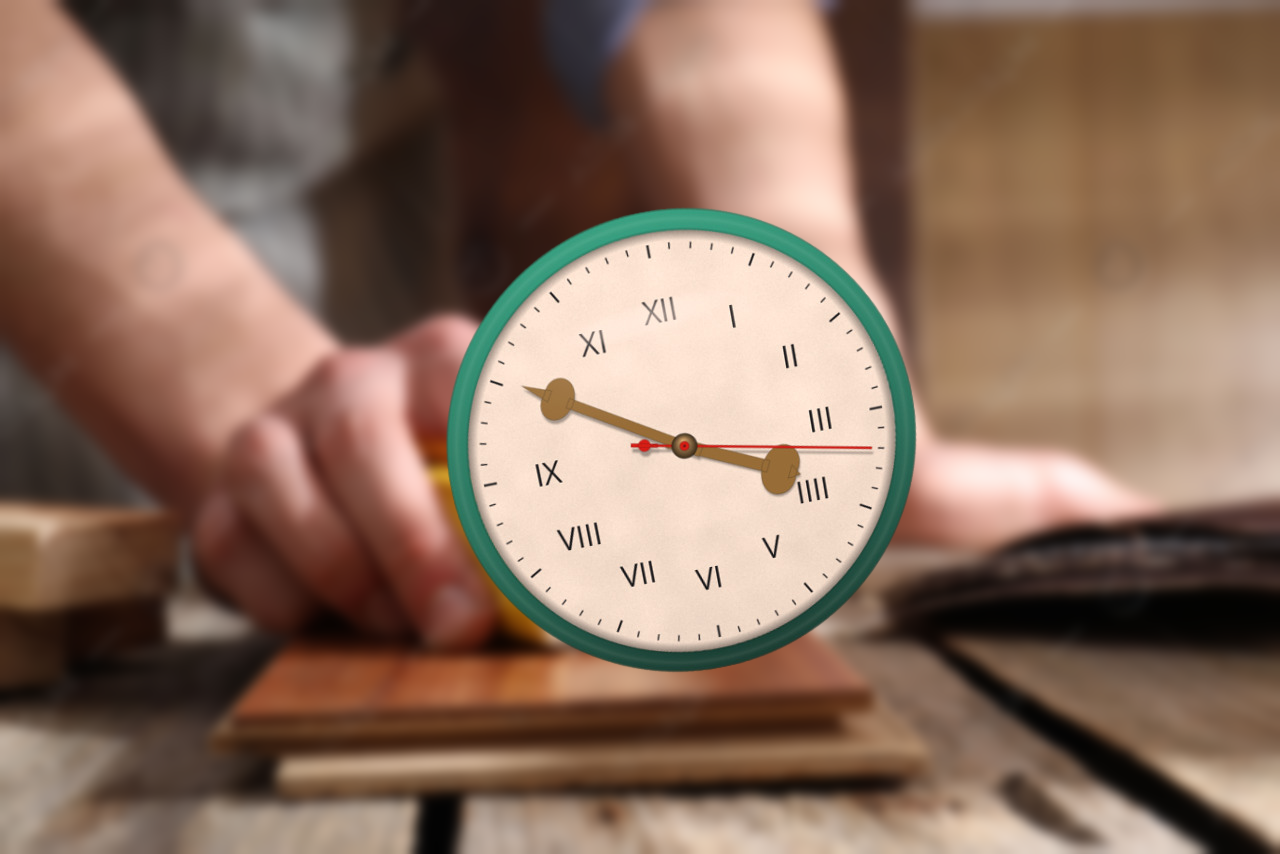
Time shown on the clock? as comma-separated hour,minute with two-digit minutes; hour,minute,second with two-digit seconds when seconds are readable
3,50,17
